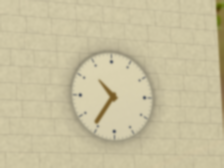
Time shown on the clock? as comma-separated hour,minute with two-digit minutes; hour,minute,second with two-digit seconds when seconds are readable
10,36
